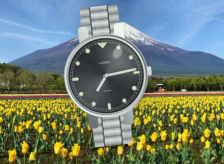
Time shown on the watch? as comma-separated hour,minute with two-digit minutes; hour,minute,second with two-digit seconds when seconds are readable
7,14
